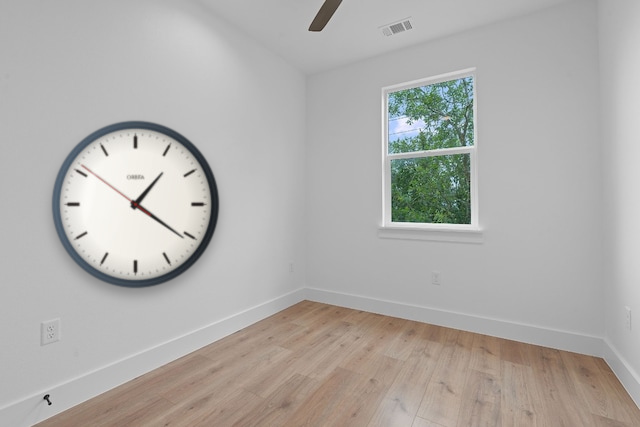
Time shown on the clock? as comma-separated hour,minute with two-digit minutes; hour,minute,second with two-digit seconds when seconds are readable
1,20,51
